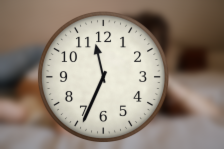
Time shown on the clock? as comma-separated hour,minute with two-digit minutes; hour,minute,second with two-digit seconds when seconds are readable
11,34
